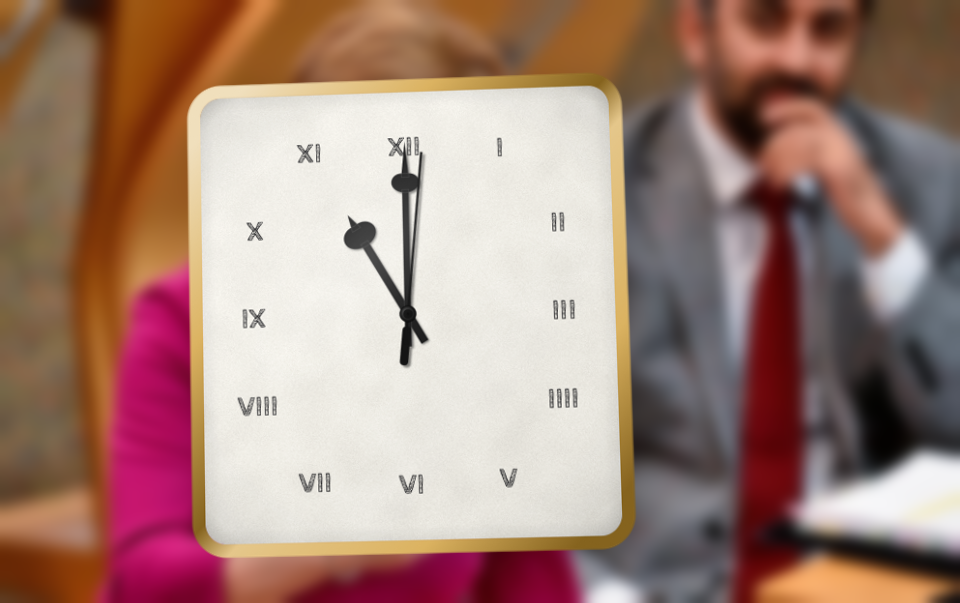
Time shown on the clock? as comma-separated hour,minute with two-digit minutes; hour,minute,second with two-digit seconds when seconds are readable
11,00,01
